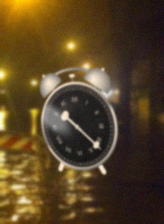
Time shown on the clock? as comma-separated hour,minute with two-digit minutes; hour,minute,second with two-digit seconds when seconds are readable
10,22
